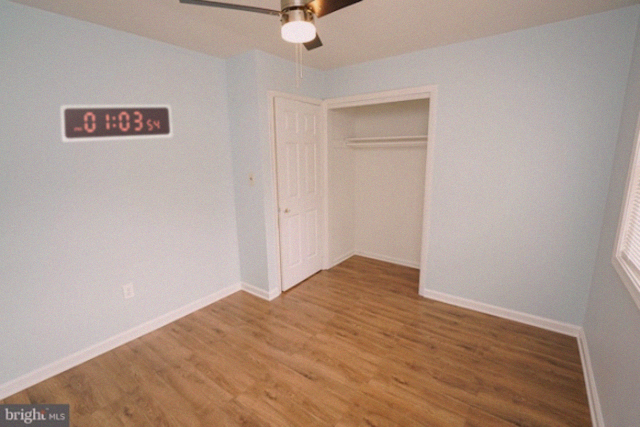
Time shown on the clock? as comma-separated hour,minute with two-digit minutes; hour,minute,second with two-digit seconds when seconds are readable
1,03
